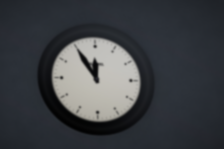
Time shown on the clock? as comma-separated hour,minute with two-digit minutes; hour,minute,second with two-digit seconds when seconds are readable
11,55
